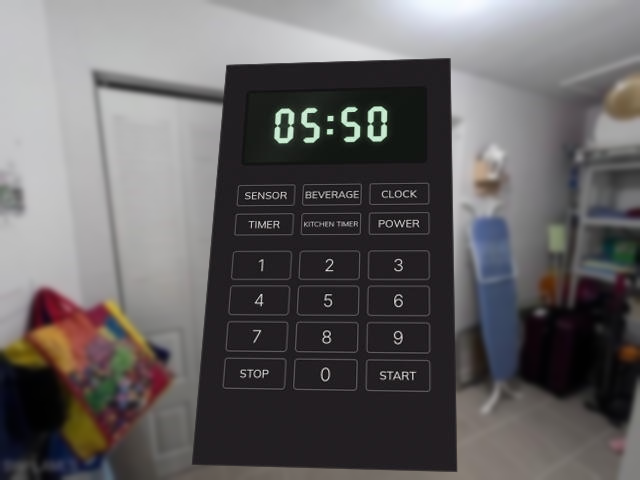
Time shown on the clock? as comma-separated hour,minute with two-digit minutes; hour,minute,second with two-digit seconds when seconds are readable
5,50
